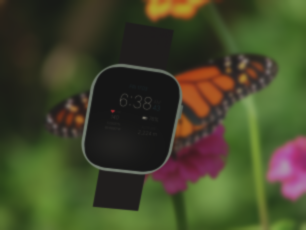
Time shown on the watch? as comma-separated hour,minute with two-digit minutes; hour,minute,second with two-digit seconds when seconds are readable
6,38
